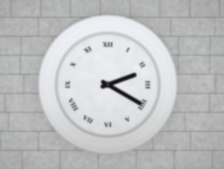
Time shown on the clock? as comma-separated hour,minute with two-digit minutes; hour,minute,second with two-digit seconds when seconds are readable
2,20
